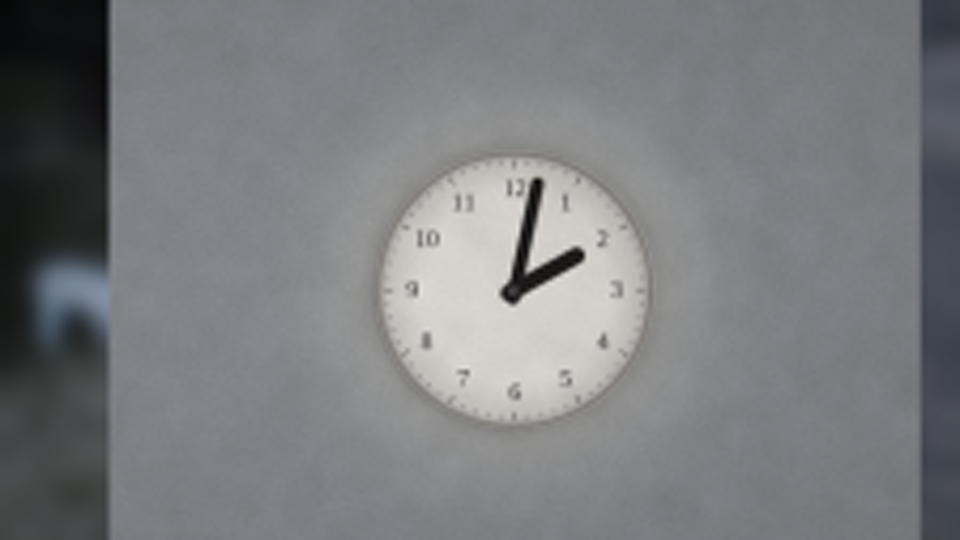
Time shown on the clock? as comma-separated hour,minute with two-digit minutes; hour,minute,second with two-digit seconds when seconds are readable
2,02
